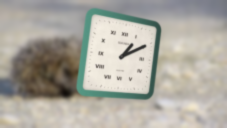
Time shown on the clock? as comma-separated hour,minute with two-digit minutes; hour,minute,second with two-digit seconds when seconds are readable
1,10
